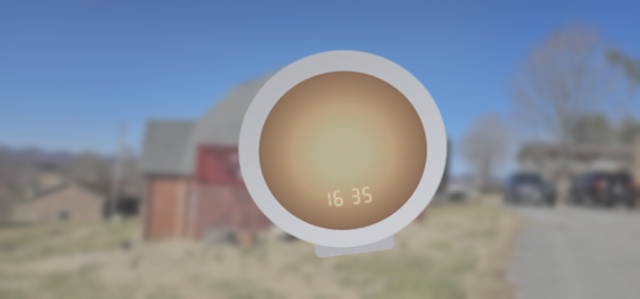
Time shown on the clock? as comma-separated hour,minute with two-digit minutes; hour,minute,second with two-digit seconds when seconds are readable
16,35
